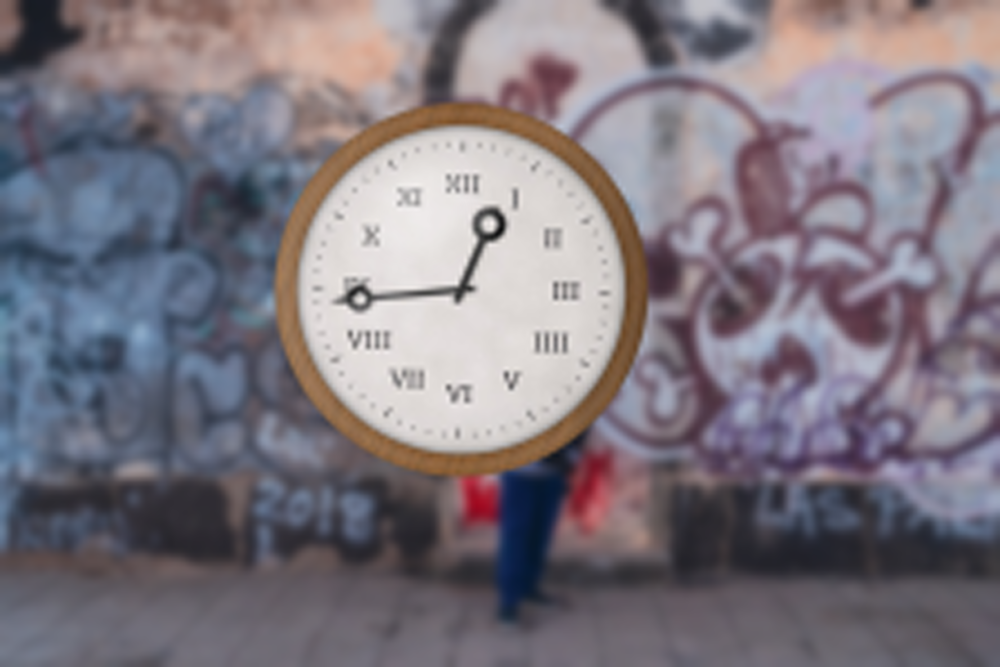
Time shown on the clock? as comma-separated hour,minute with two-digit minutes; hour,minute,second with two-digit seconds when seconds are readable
12,44
